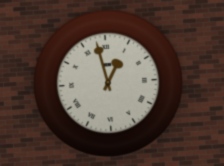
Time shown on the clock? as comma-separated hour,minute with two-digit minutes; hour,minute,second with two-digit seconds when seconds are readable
12,58
